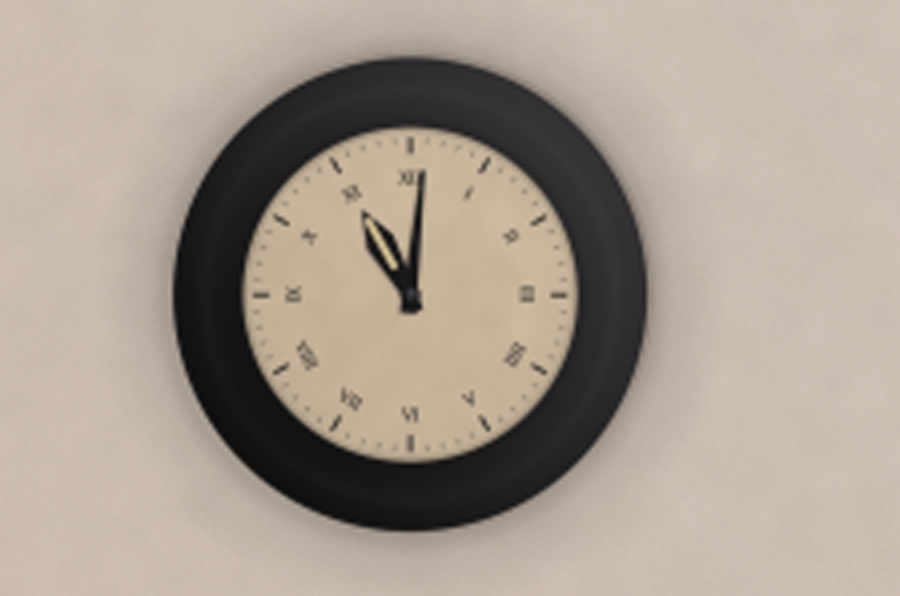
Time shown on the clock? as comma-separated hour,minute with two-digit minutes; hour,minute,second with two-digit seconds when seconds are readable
11,01
